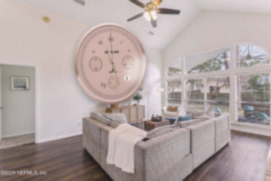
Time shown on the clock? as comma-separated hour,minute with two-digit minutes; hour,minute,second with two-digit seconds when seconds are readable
11,29
